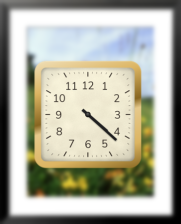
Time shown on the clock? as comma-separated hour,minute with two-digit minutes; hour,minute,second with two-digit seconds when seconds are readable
4,22
